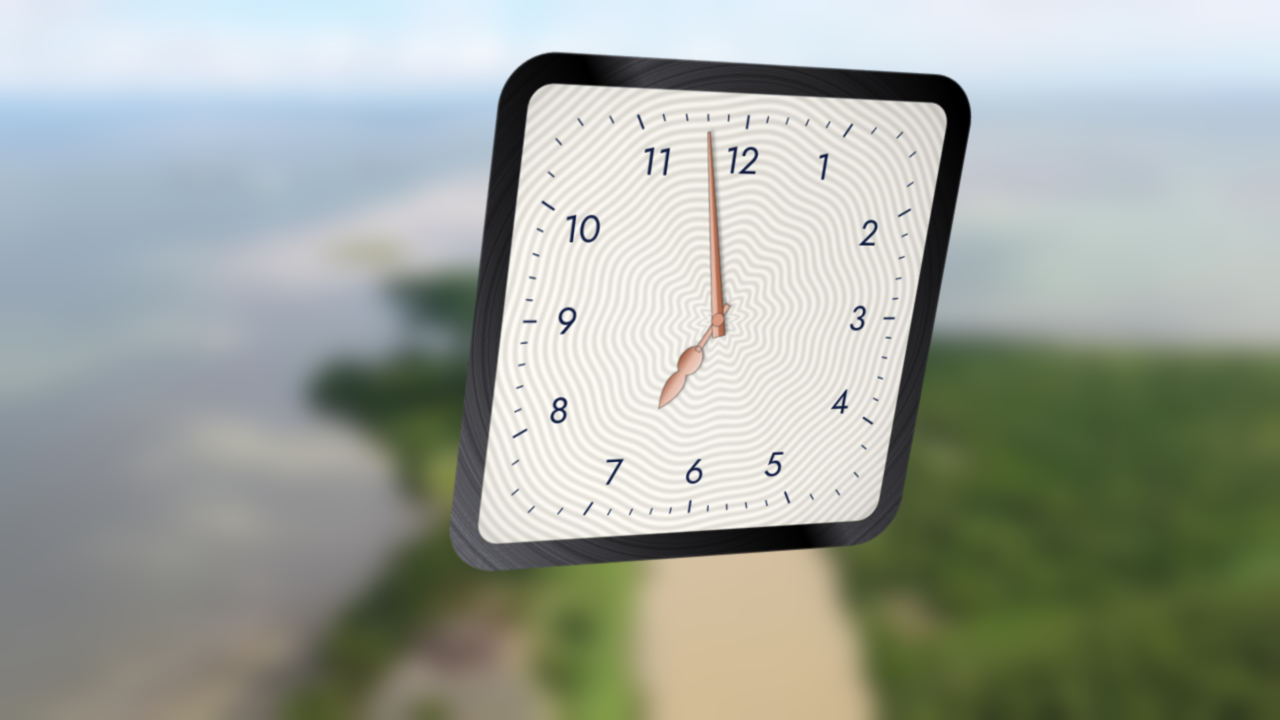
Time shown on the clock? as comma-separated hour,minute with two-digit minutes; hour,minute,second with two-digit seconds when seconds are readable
6,58
